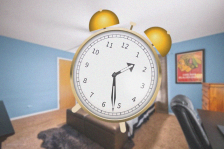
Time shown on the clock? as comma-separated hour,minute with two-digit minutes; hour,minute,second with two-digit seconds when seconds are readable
1,27
